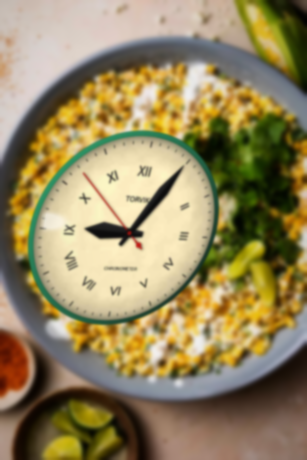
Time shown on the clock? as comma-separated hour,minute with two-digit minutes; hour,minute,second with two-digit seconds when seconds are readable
9,04,52
